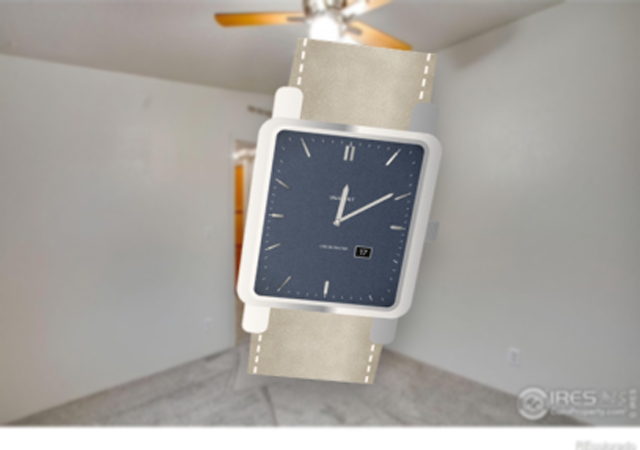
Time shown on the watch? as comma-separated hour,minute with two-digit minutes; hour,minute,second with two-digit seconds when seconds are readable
12,09
